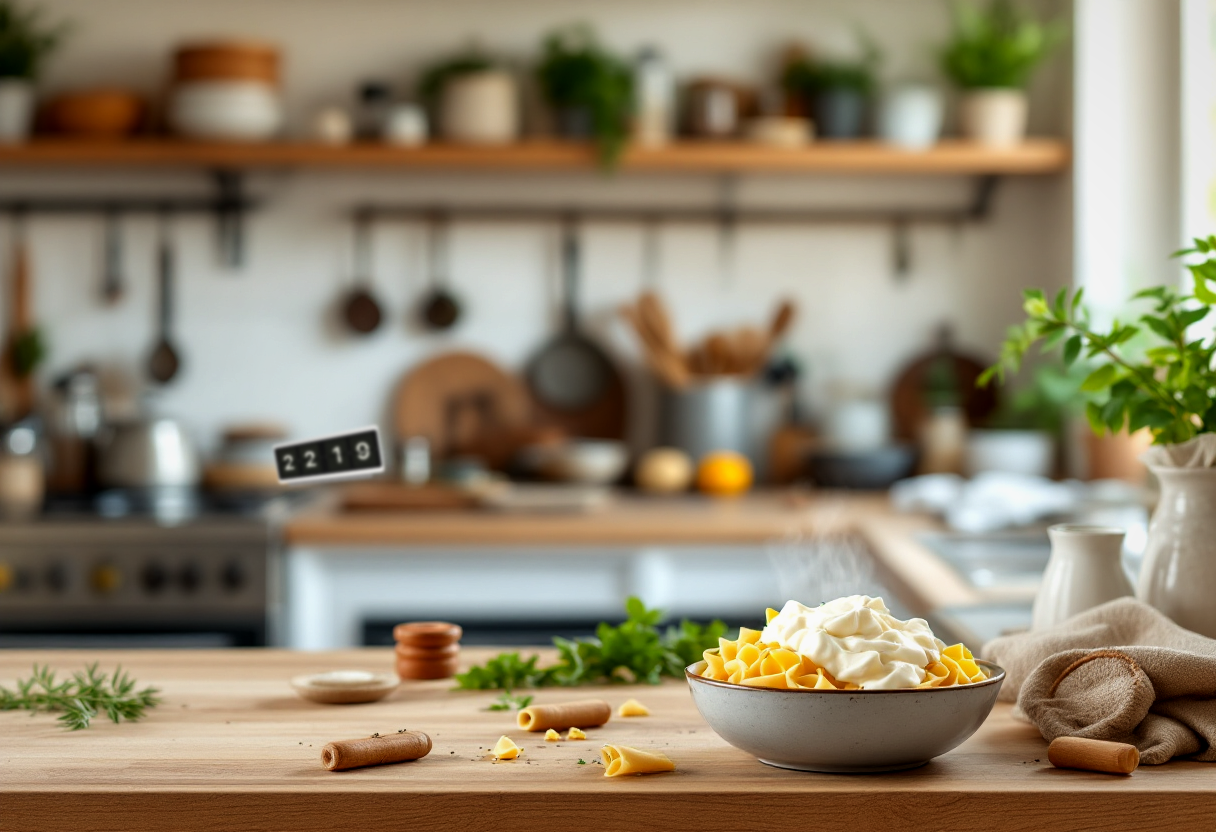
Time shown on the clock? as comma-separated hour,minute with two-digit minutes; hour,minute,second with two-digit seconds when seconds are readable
22,19
